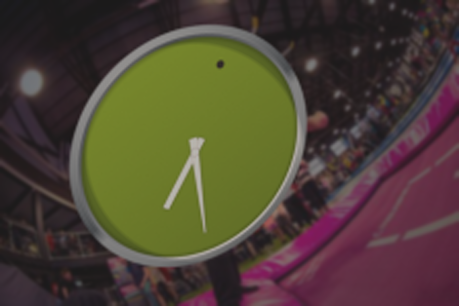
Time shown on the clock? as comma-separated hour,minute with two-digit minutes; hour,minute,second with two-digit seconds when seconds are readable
6,26
